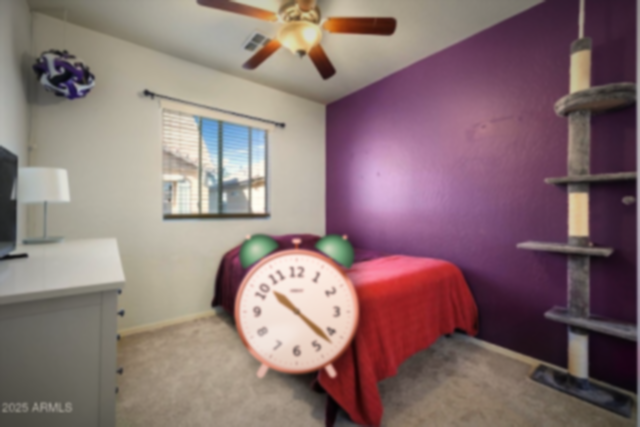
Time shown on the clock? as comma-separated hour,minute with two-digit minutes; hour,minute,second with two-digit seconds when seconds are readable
10,22
